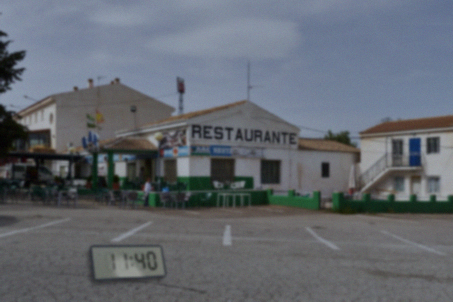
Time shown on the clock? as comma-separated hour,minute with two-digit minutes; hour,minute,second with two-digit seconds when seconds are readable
11,40
